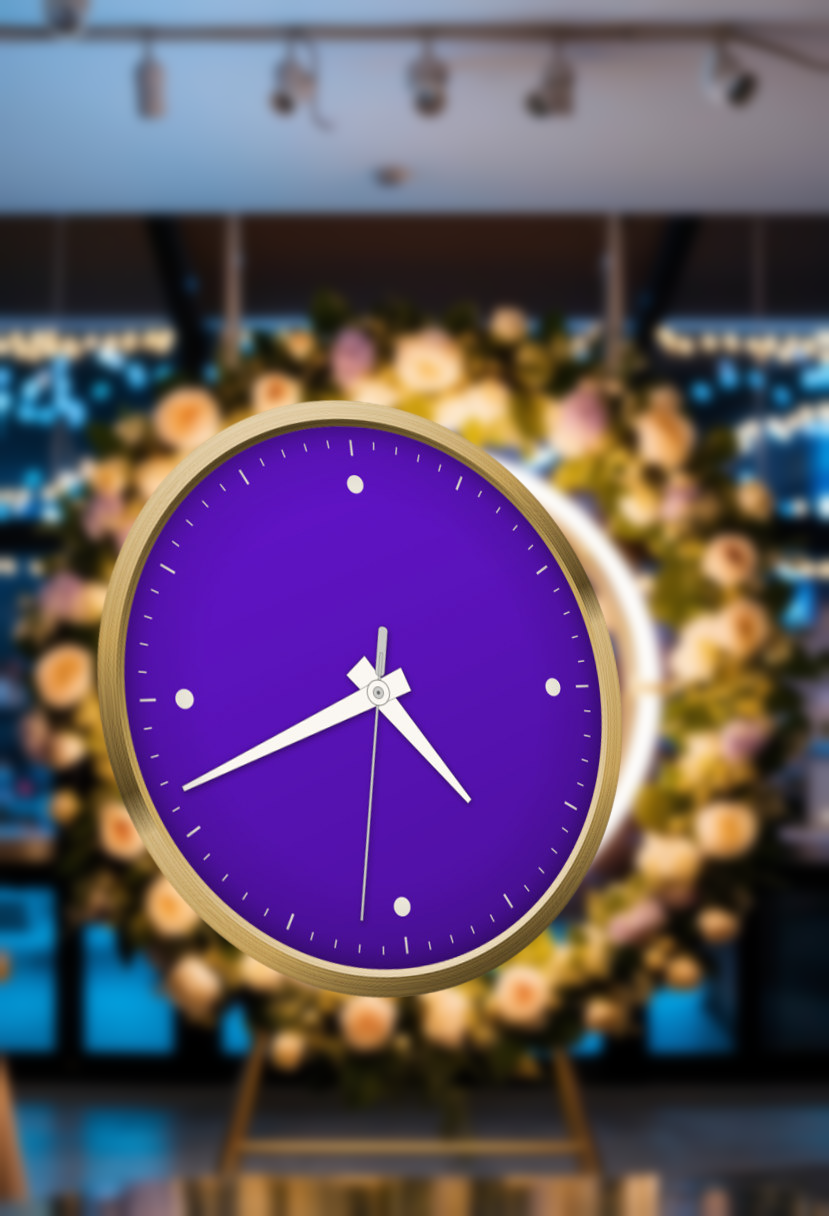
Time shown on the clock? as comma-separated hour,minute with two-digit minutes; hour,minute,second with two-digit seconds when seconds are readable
4,41,32
